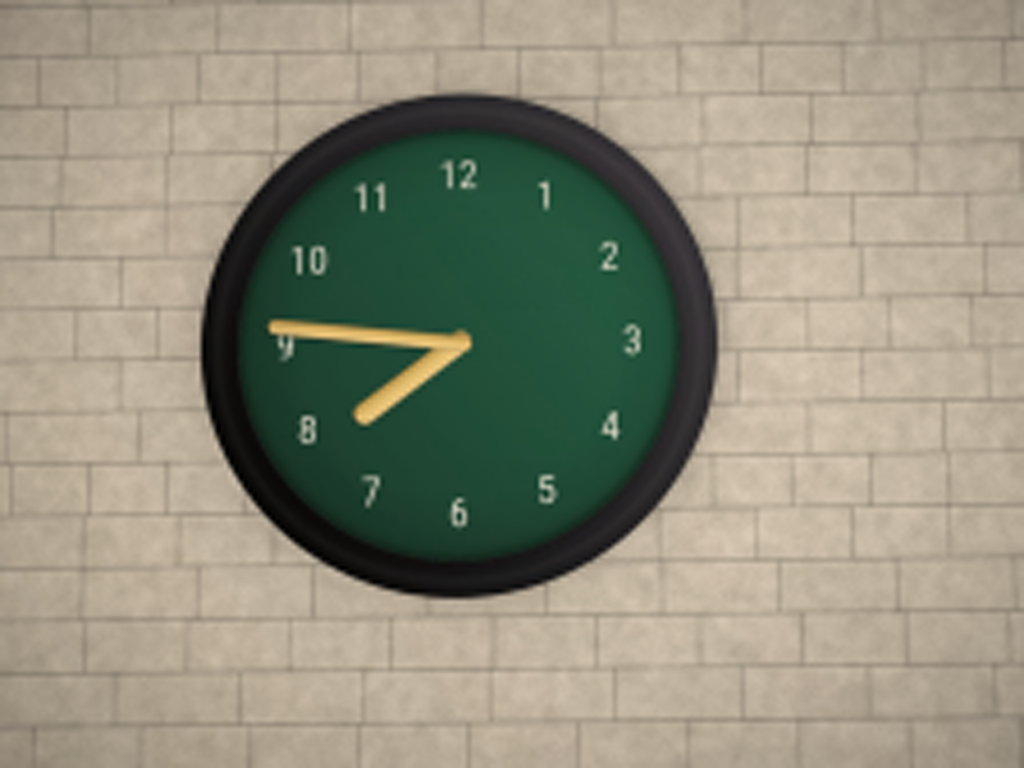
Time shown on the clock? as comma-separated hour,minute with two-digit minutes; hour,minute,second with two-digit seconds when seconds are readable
7,46
